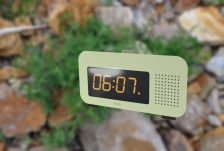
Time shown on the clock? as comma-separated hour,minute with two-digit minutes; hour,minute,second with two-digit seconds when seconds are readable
6,07
